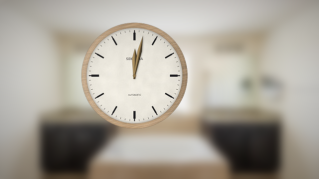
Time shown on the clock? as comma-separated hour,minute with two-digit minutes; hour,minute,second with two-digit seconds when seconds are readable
12,02
